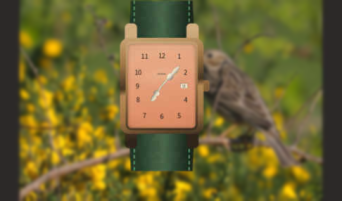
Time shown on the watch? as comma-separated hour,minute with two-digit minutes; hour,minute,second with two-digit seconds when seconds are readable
7,07
